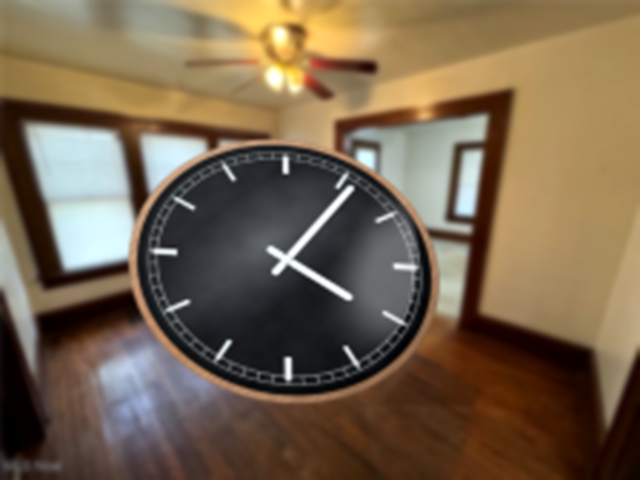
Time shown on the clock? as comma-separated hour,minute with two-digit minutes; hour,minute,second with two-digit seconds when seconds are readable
4,06
